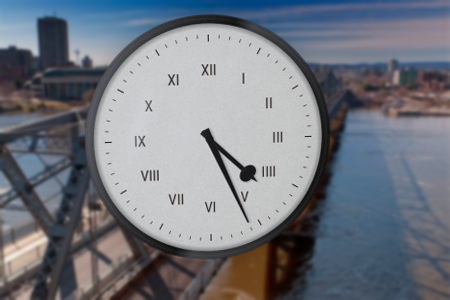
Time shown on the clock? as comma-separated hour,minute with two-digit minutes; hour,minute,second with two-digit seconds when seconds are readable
4,26
